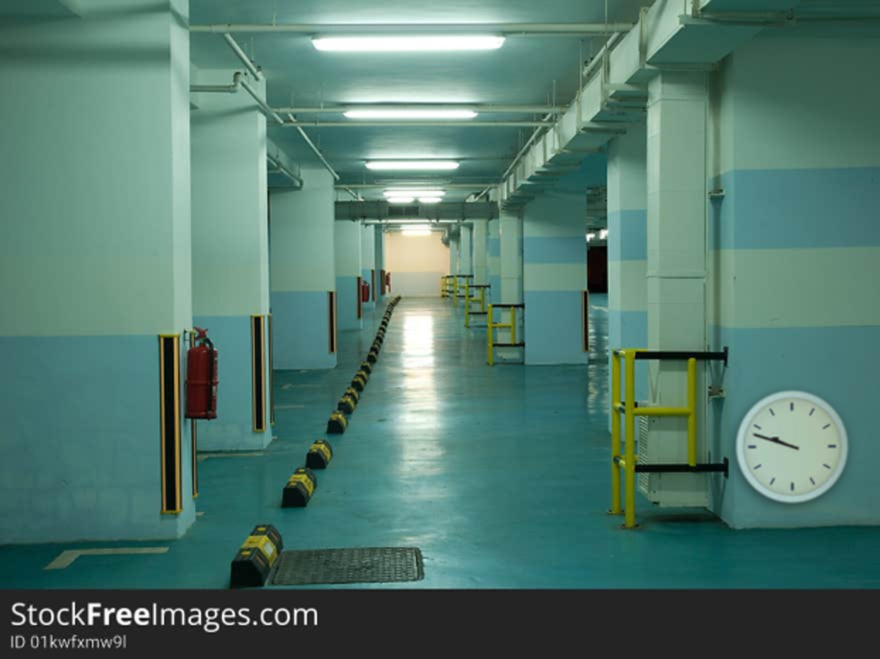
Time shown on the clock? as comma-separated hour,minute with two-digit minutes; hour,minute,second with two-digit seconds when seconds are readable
9,48
